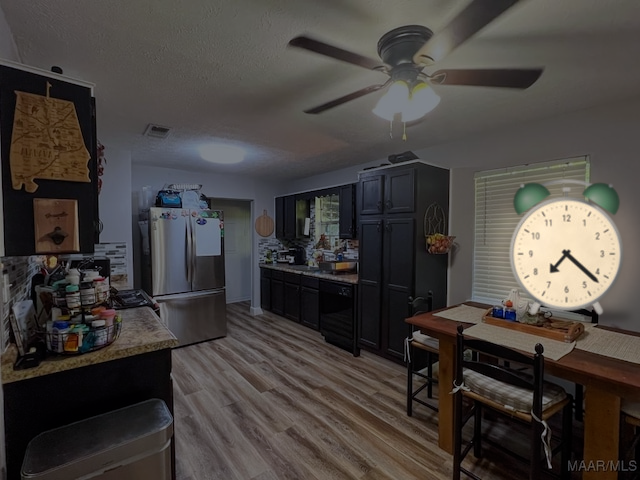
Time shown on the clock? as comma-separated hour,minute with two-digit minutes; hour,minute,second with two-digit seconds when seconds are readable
7,22
